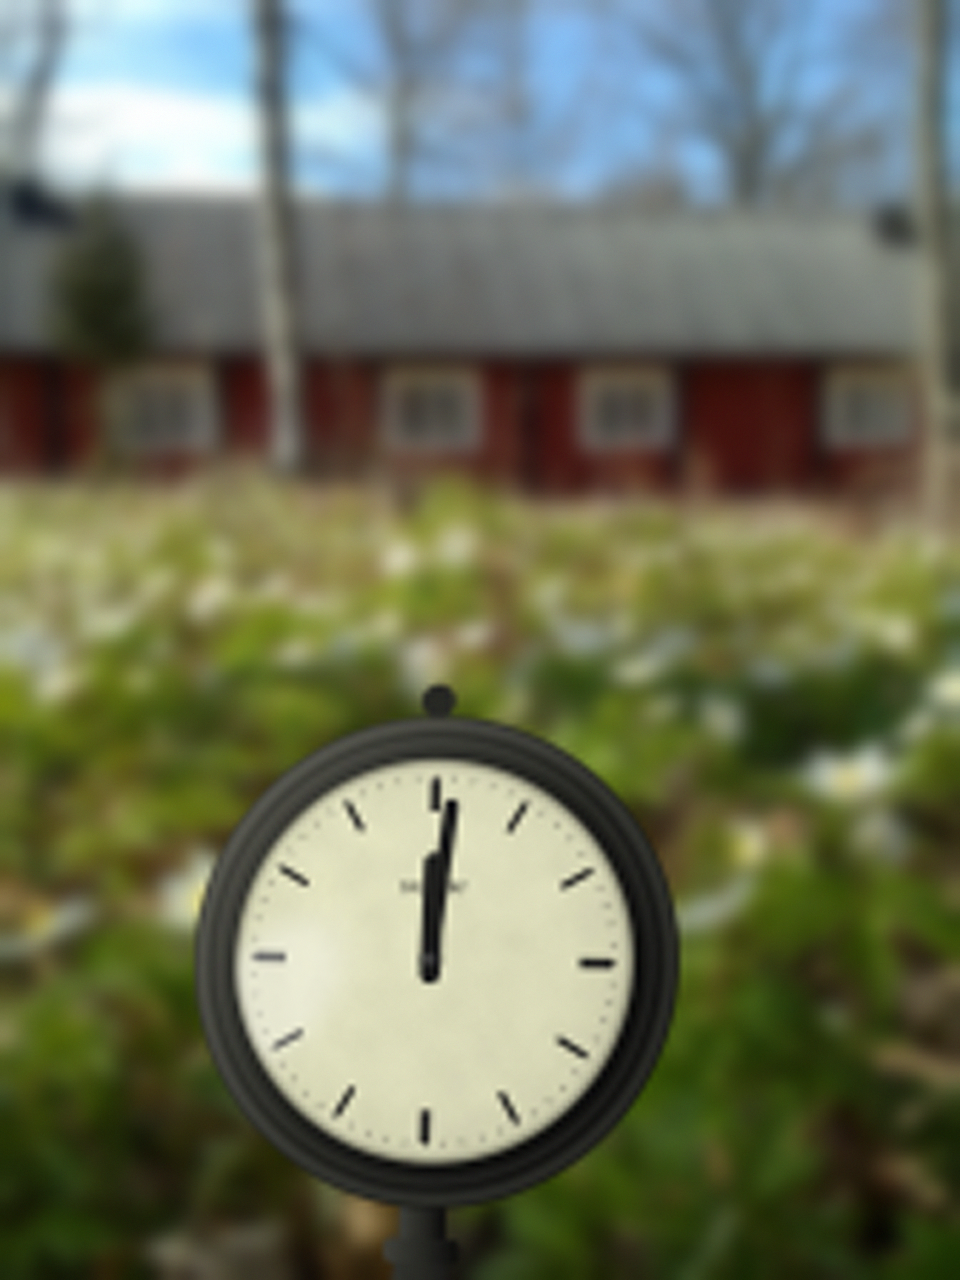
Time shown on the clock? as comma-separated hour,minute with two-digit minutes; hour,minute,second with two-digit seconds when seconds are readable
12,01
